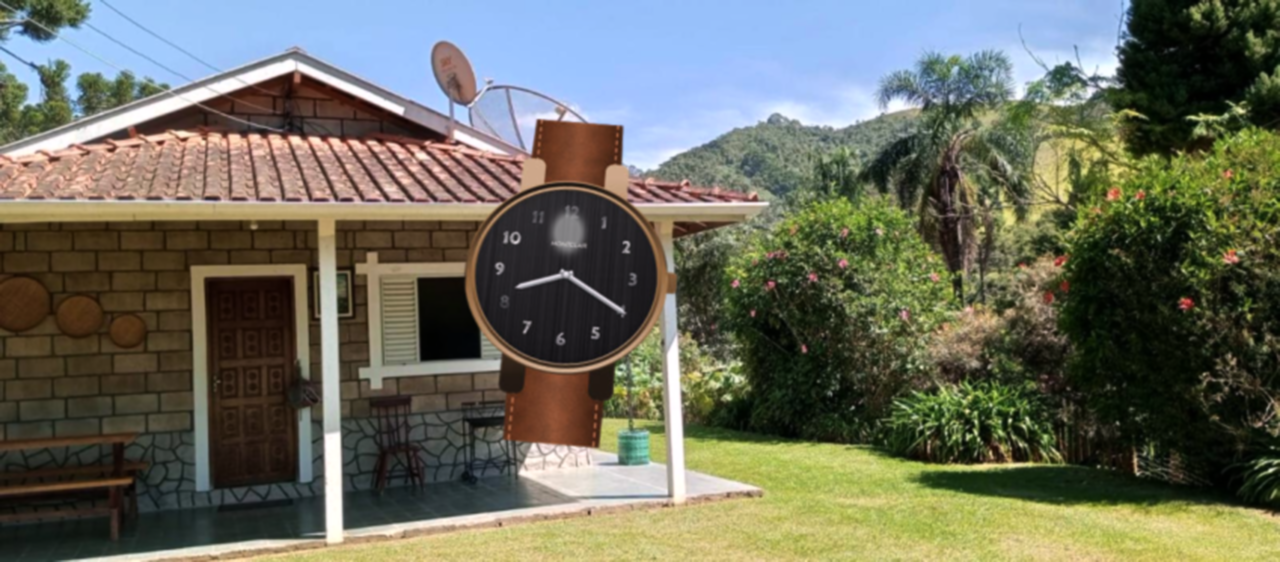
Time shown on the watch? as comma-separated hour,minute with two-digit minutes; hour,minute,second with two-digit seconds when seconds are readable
8,20
